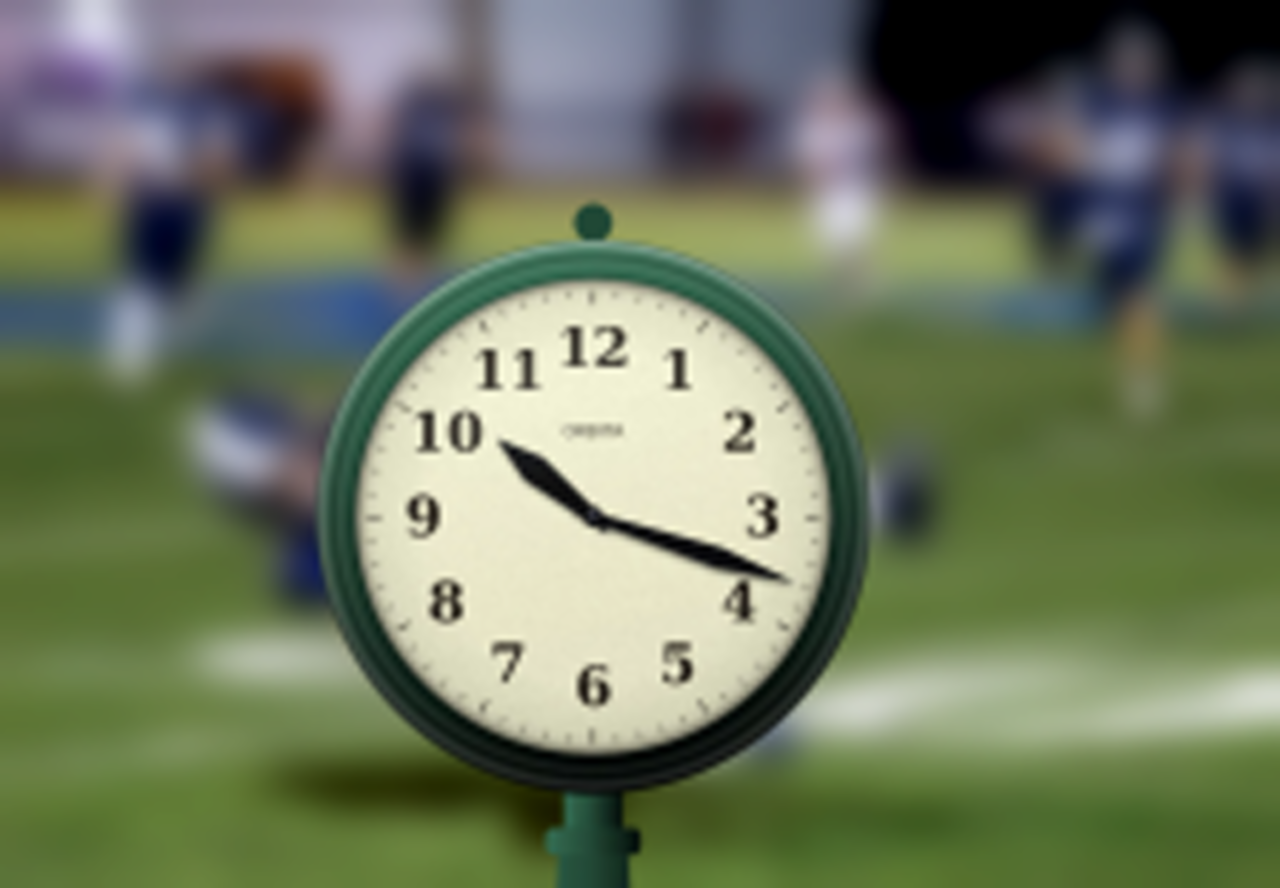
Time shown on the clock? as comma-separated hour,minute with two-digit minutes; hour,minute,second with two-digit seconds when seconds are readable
10,18
